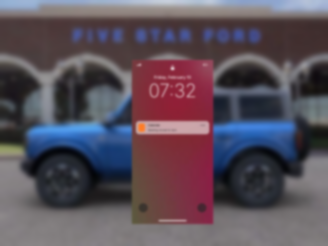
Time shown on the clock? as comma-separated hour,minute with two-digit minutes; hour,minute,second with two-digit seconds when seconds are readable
7,32
